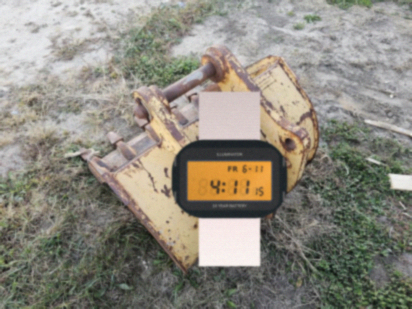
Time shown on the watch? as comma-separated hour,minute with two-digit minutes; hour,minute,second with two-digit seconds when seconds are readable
4,11
